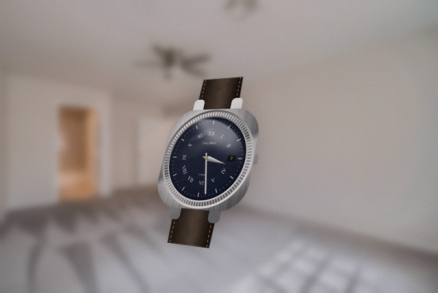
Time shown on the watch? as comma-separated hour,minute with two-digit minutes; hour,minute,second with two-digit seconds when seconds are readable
3,28
